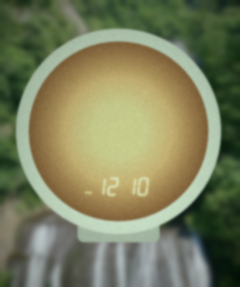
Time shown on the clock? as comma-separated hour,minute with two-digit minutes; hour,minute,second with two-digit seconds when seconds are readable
12,10
